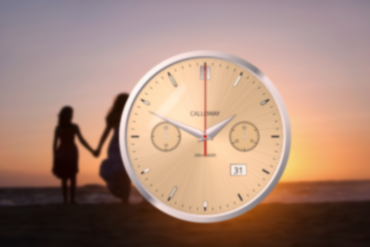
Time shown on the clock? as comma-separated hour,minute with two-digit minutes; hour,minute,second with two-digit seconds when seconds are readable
1,49
